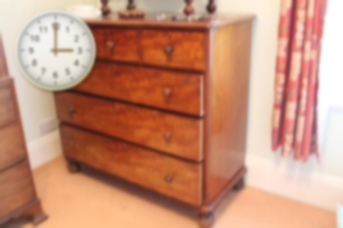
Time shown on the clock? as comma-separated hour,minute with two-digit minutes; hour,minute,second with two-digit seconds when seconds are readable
3,00
